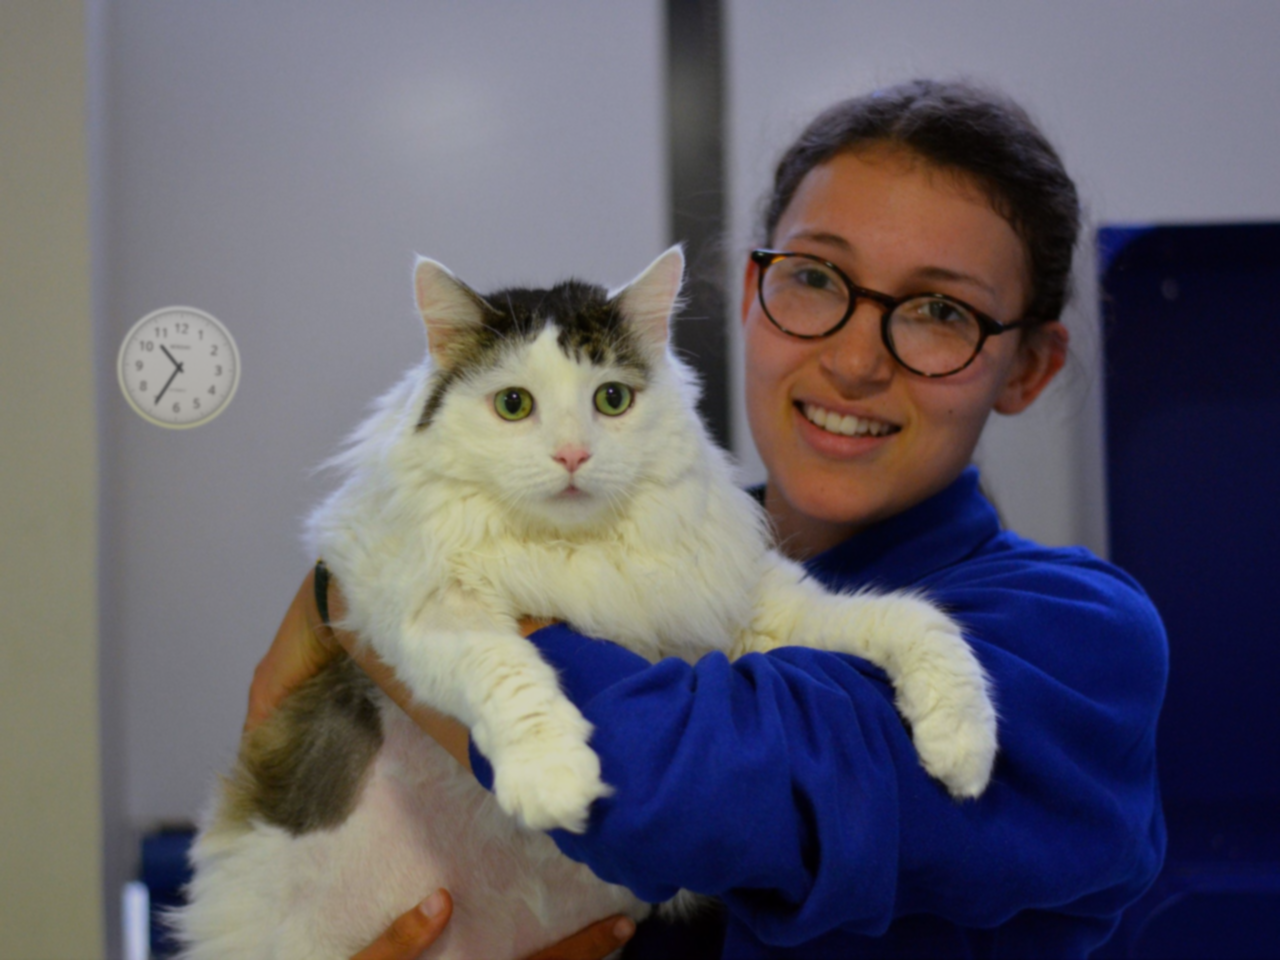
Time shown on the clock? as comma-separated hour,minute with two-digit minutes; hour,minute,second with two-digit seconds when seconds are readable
10,35
